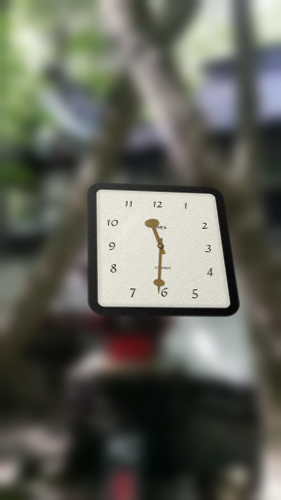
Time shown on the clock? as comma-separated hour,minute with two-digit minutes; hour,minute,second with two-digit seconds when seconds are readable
11,31
